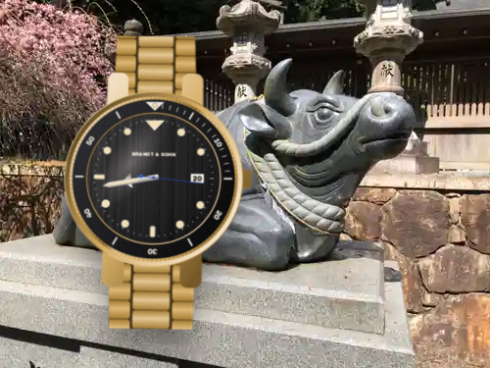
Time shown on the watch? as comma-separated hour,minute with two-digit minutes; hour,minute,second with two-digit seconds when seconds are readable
8,43,16
